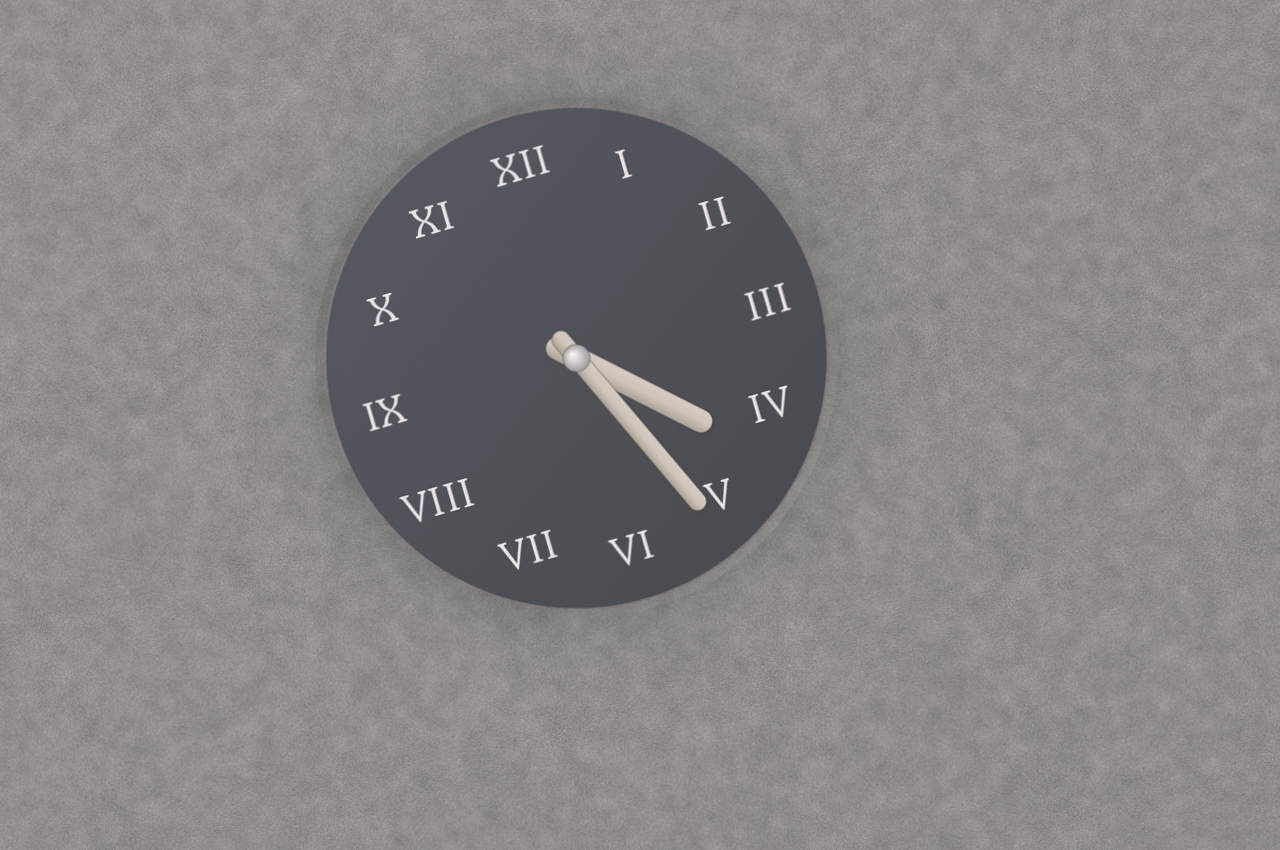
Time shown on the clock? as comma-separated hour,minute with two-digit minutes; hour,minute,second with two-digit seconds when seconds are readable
4,26
